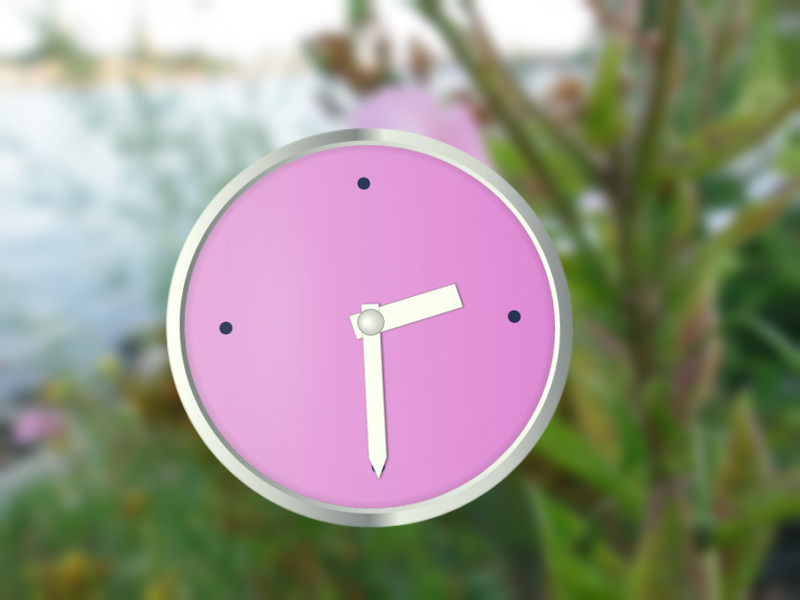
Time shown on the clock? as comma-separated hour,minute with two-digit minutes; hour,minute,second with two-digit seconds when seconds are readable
2,30
